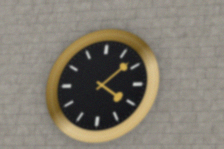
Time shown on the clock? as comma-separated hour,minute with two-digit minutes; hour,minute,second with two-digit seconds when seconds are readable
4,08
